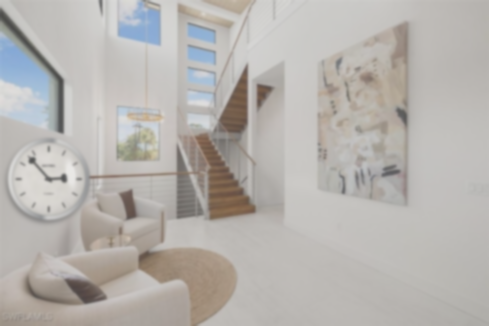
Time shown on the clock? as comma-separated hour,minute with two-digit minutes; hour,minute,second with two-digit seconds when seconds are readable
2,53
